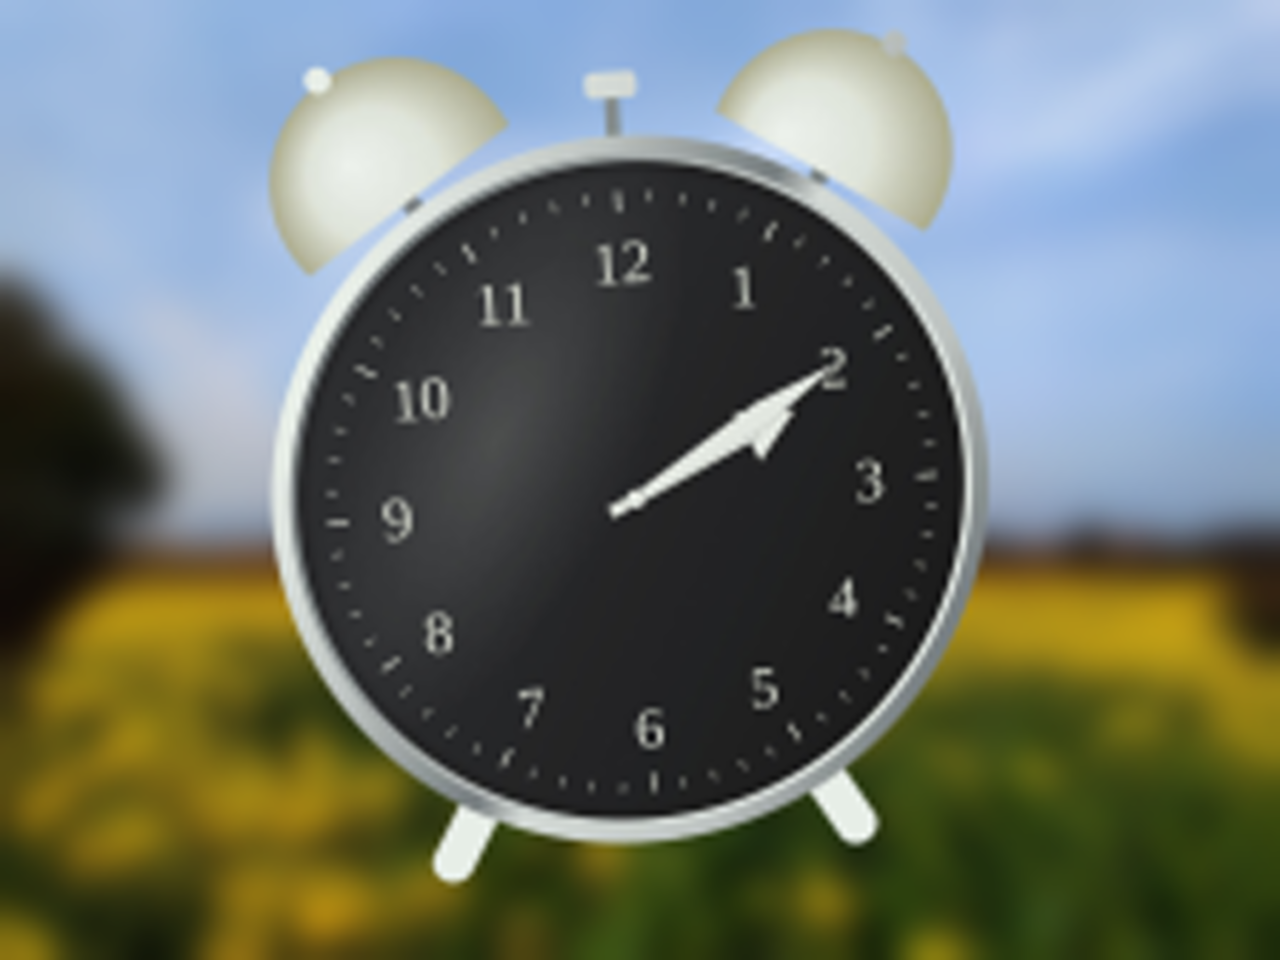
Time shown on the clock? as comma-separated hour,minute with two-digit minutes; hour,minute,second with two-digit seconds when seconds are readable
2,10
